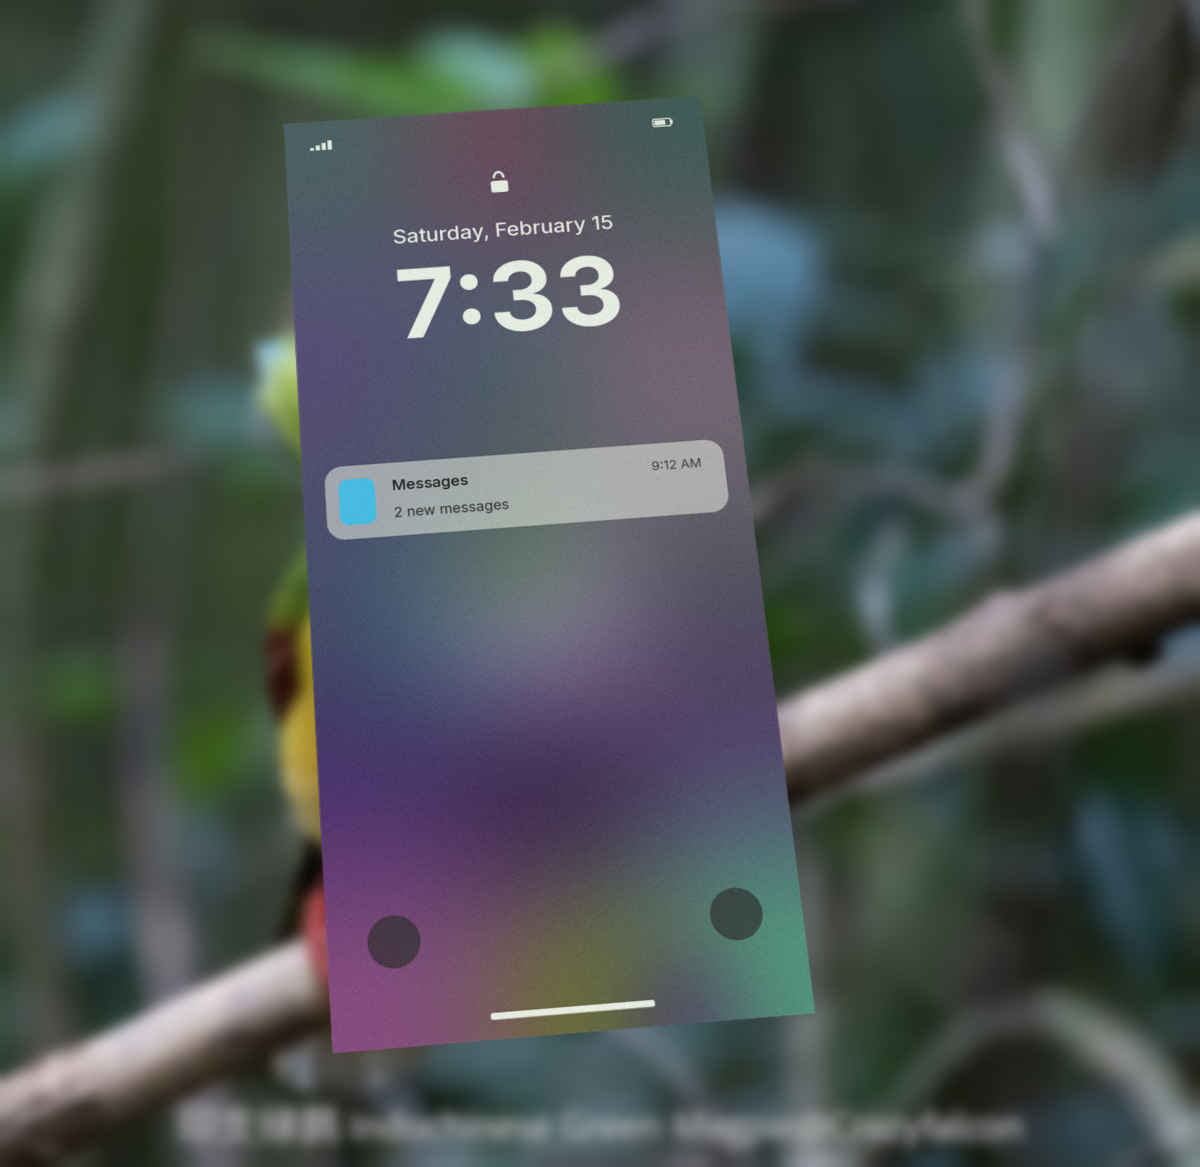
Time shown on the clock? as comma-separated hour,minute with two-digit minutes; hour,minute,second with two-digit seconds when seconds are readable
7,33
